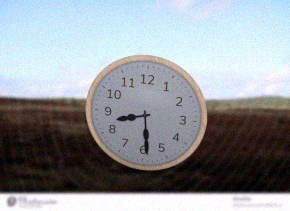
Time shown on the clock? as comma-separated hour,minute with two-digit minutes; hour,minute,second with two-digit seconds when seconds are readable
8,29
